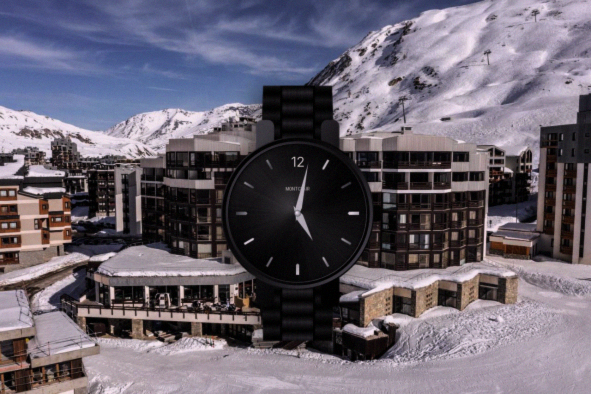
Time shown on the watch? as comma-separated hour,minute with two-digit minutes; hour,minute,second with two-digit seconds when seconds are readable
5,02
